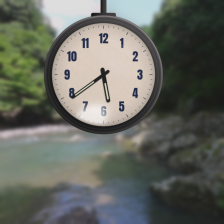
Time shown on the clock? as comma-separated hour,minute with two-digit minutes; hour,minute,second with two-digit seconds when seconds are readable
5,39
